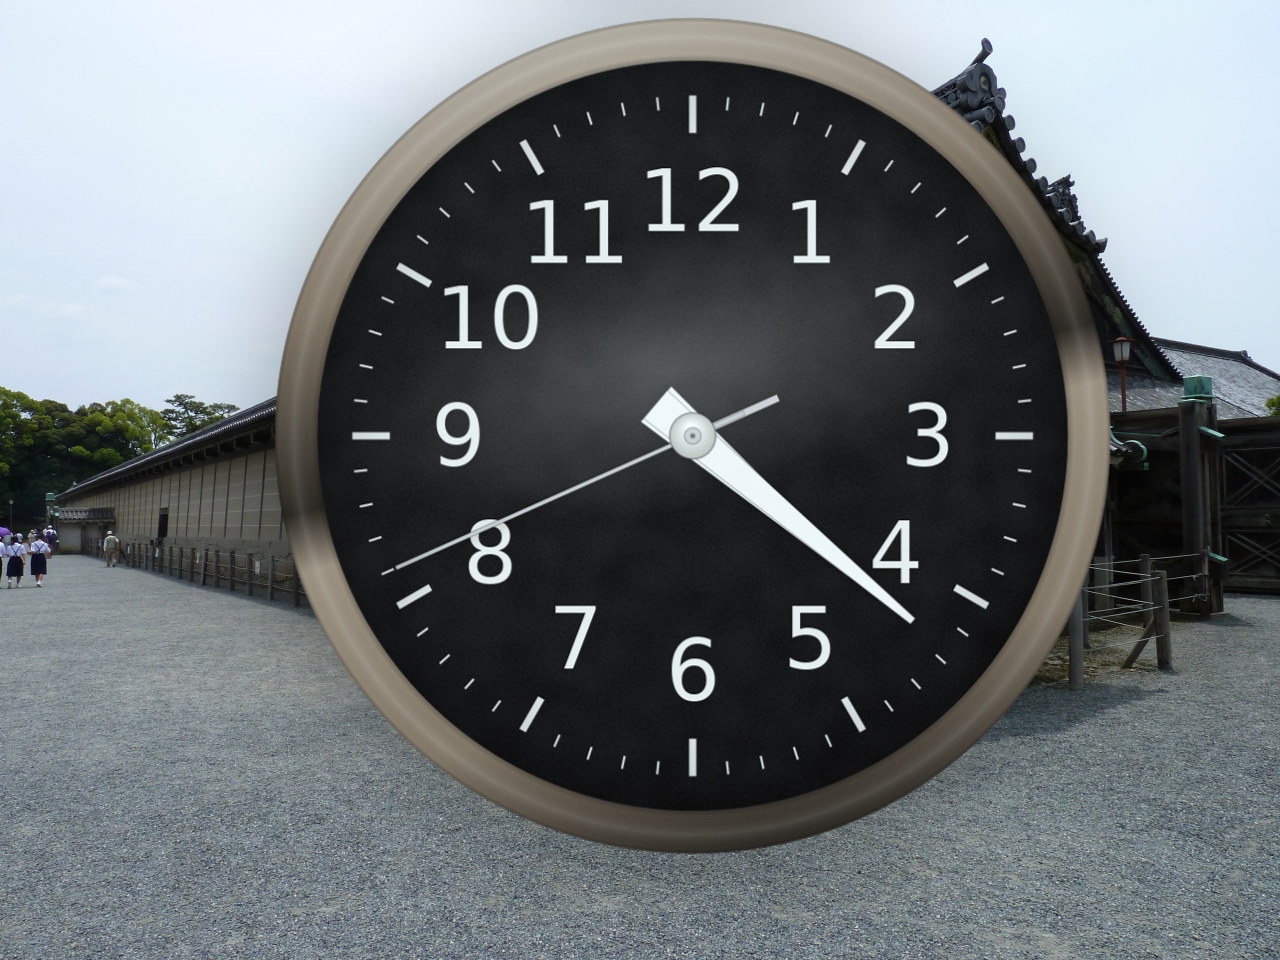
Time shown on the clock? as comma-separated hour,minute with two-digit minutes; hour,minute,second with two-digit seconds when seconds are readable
4,21,41
